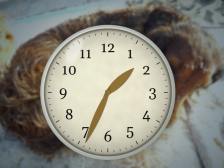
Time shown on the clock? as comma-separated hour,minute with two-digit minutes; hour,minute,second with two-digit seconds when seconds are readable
1,34
